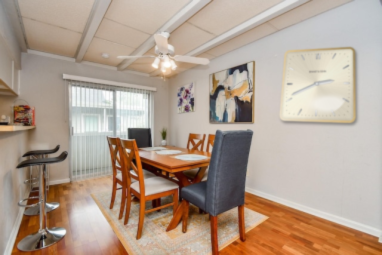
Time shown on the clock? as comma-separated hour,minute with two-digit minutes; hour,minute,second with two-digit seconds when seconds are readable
2,41
